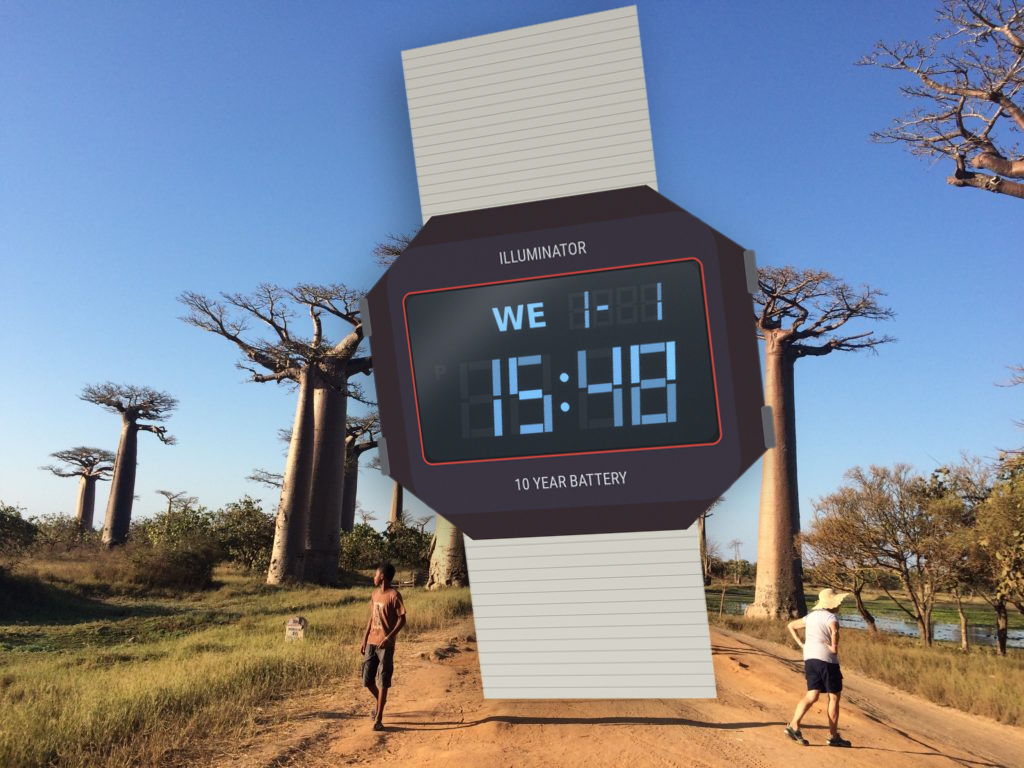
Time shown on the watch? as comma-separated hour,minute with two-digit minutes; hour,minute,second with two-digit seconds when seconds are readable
15,48
